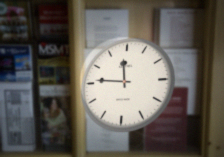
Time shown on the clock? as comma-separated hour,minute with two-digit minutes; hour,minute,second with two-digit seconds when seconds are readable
11,46
